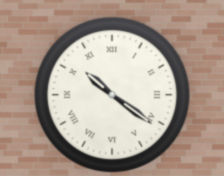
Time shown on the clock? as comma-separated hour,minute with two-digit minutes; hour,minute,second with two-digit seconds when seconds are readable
10,21
